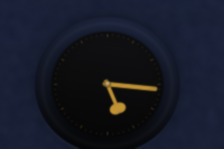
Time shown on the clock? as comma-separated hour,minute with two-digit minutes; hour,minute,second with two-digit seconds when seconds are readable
5,16
